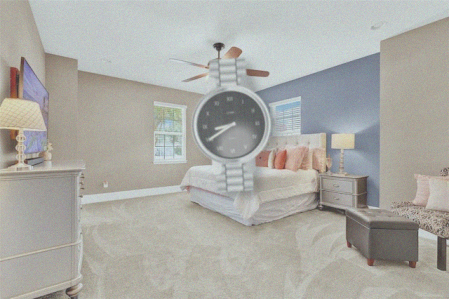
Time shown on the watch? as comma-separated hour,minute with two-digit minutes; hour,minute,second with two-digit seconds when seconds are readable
8,40
